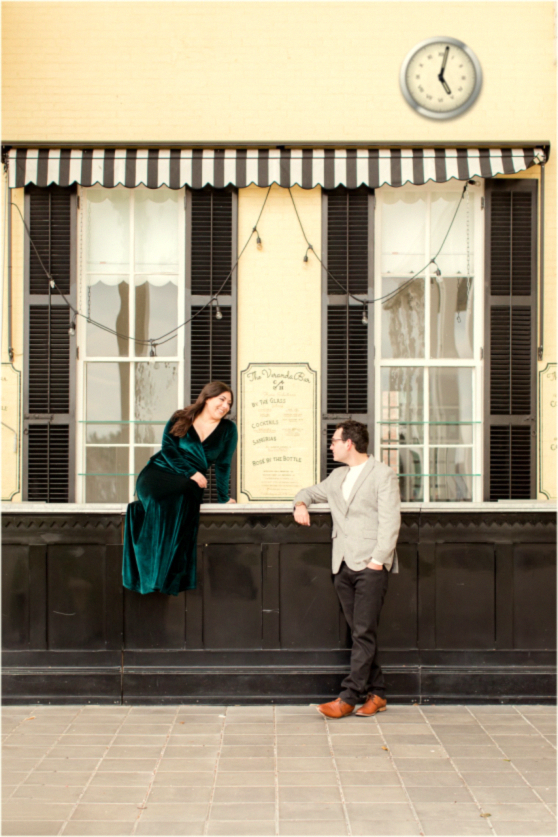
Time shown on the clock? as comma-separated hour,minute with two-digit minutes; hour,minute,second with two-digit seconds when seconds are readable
5,02
